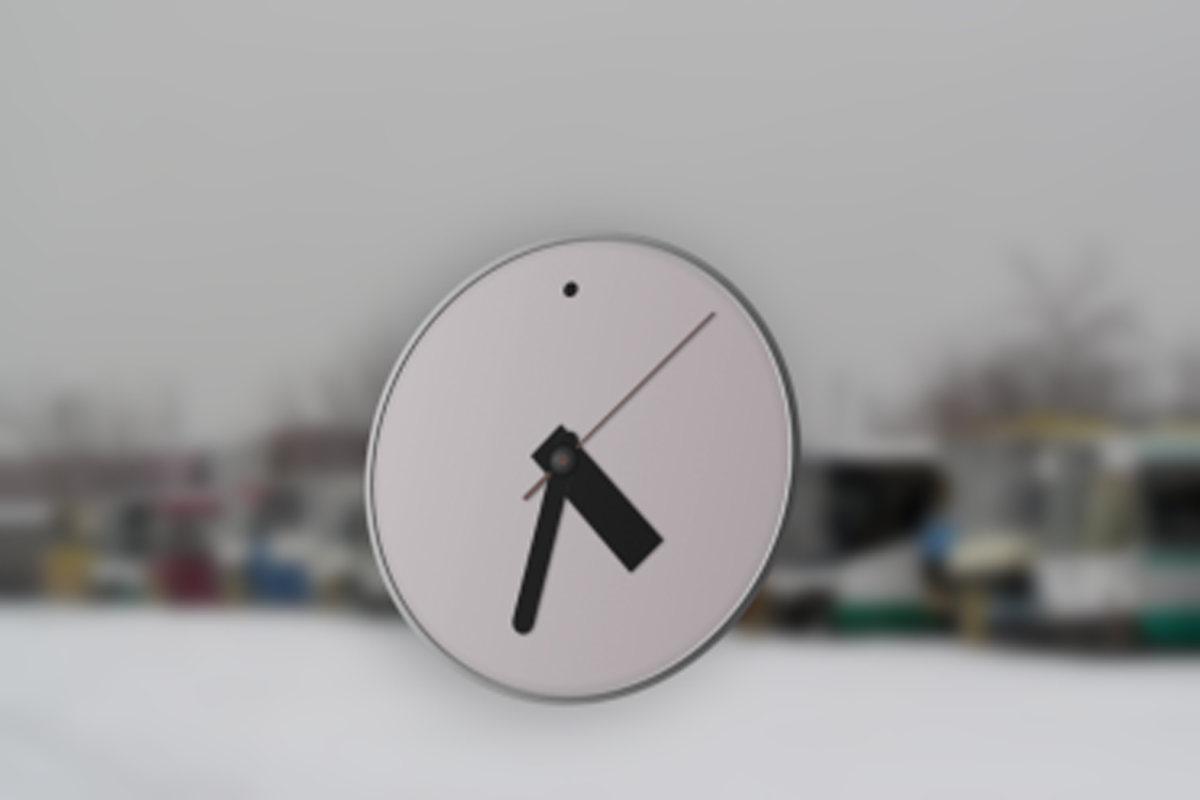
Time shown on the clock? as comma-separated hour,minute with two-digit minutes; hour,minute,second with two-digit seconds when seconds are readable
4,32,08
